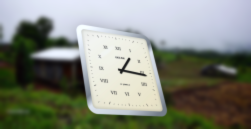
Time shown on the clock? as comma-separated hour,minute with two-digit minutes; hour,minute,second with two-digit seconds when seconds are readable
1,16
